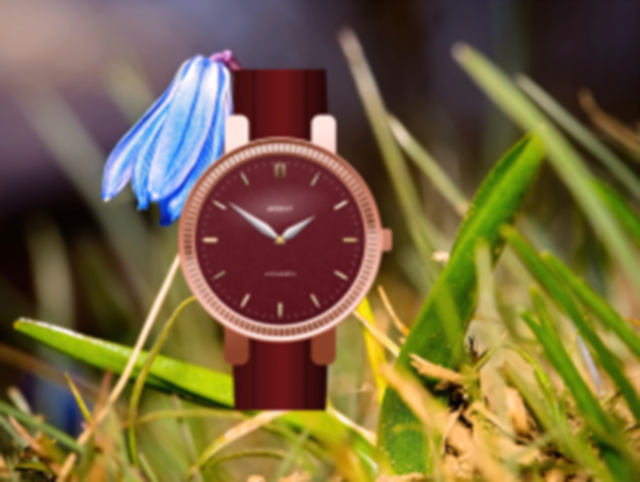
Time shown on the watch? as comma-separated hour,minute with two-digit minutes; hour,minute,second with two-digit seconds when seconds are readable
1,51
